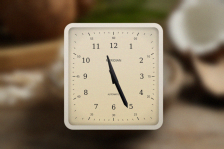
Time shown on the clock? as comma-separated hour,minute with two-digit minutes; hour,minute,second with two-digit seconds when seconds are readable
11,26
